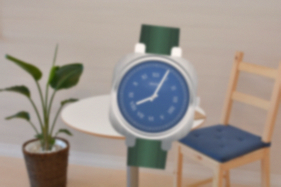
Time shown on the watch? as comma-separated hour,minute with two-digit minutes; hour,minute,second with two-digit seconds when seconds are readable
8,04
